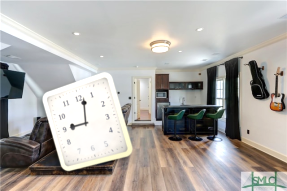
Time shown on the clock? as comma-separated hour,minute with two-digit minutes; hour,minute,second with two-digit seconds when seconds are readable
9,02
